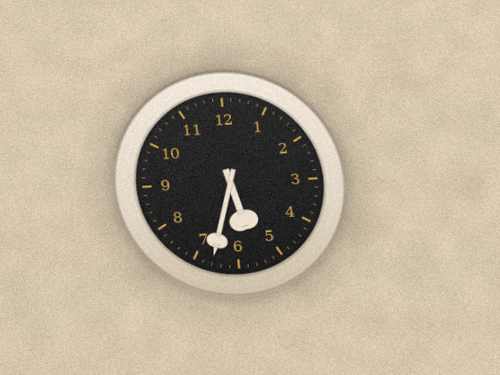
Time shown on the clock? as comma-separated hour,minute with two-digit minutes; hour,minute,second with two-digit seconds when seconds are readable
5,33
